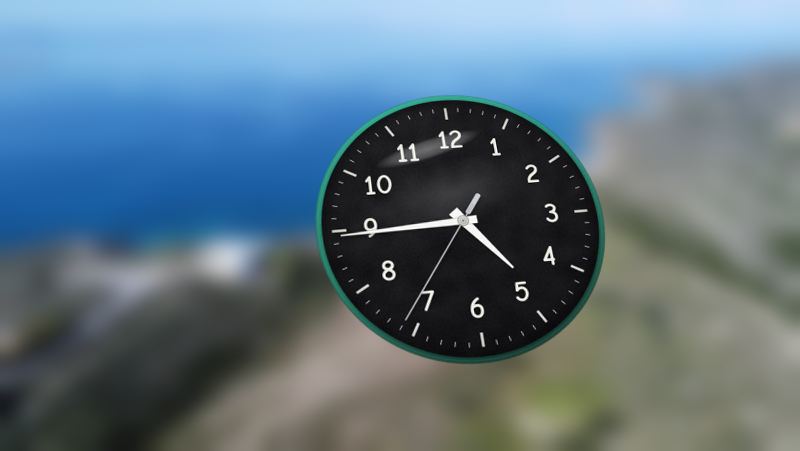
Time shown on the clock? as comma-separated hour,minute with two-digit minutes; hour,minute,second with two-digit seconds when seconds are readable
4,44,36
